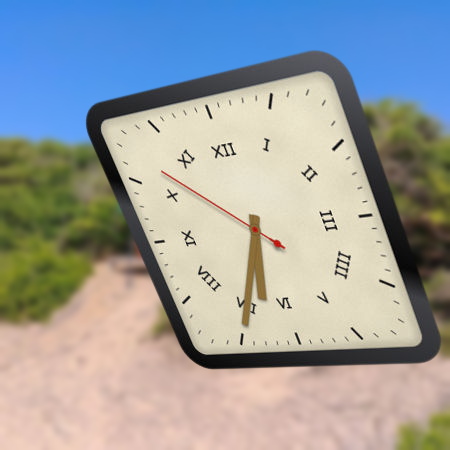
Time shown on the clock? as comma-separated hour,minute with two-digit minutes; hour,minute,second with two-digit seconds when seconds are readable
6,34,52
